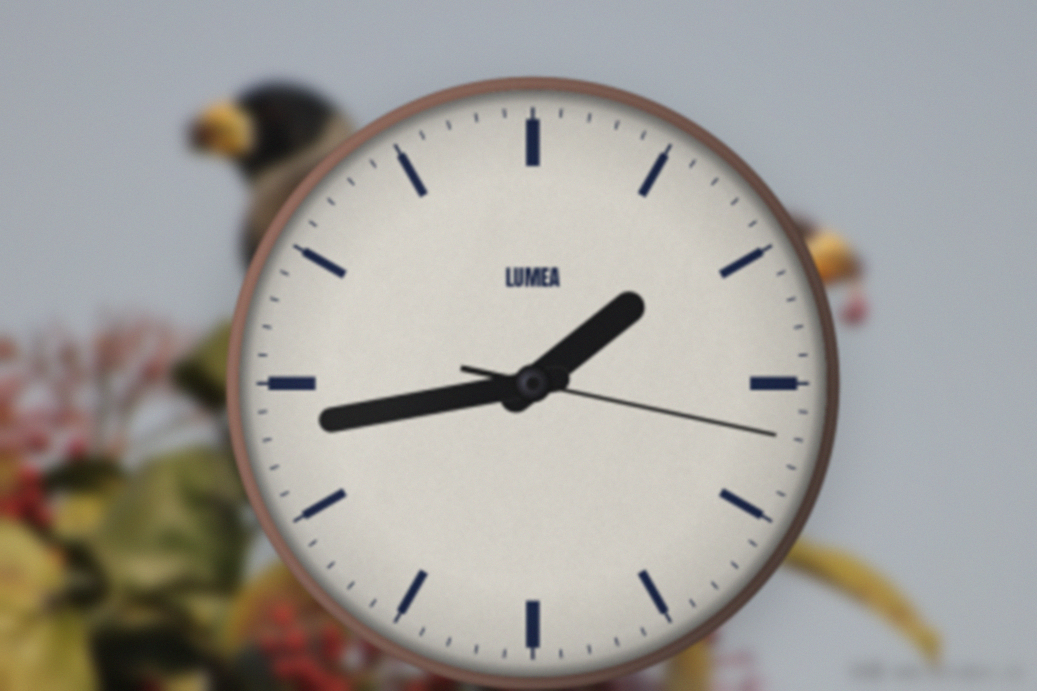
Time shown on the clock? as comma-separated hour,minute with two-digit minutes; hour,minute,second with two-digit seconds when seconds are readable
1,43,17
